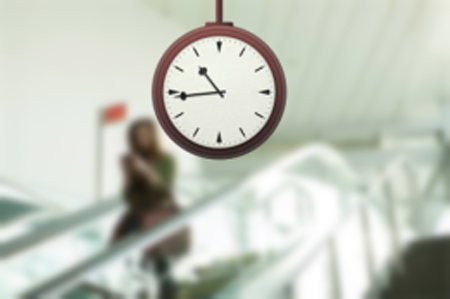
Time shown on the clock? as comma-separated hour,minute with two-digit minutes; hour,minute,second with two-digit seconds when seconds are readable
10,44
